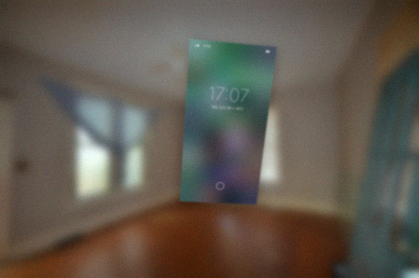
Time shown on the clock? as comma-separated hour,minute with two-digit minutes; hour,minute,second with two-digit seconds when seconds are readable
17,07
